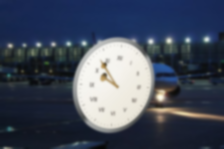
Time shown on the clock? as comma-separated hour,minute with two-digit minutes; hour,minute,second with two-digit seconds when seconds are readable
9,53
